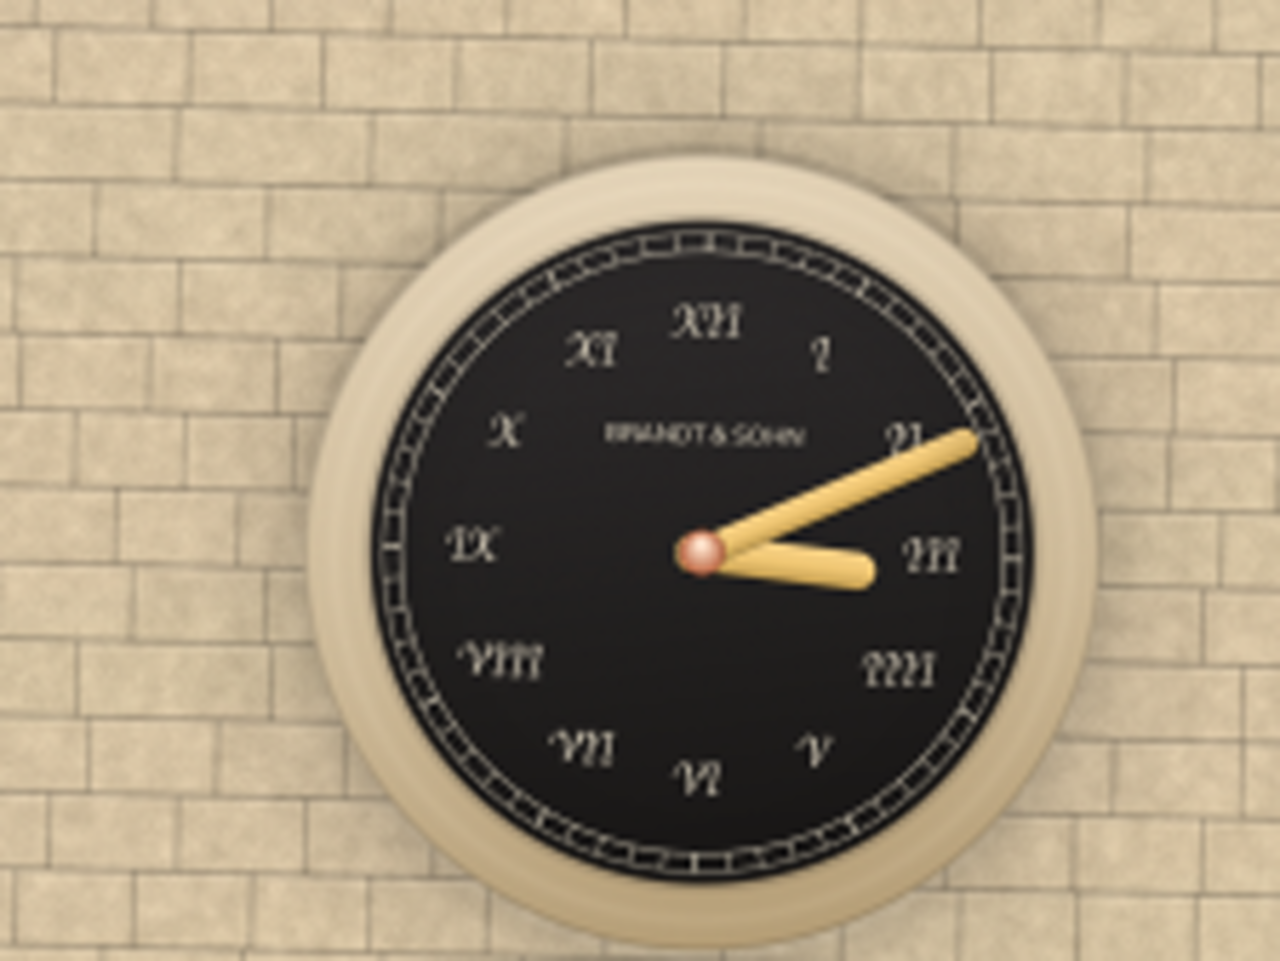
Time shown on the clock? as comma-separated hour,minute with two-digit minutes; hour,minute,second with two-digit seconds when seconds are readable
3,11
